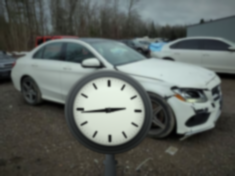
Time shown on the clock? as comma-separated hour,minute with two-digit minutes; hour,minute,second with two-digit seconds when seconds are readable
2,44
